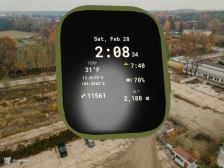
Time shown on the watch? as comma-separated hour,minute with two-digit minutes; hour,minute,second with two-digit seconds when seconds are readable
2,08
